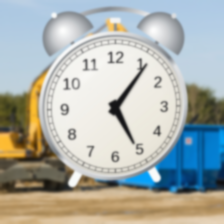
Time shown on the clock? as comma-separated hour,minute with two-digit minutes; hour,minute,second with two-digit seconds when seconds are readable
5,06
